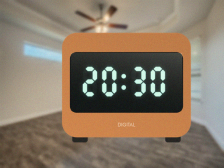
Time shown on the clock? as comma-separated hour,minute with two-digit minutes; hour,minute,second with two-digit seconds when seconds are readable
20,30
